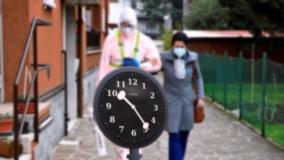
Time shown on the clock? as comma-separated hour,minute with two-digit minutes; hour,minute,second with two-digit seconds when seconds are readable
10,24
